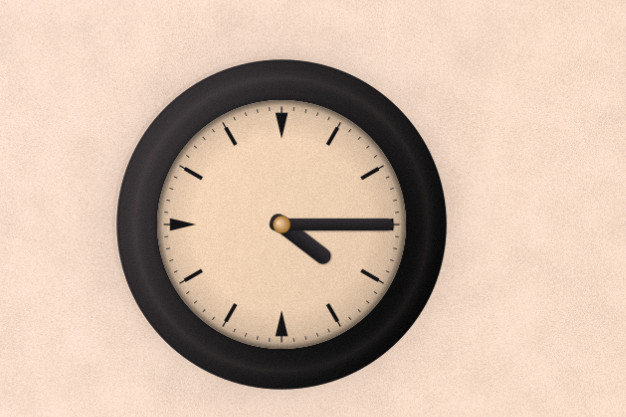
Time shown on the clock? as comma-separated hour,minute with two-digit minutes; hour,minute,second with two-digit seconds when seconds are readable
4,15
